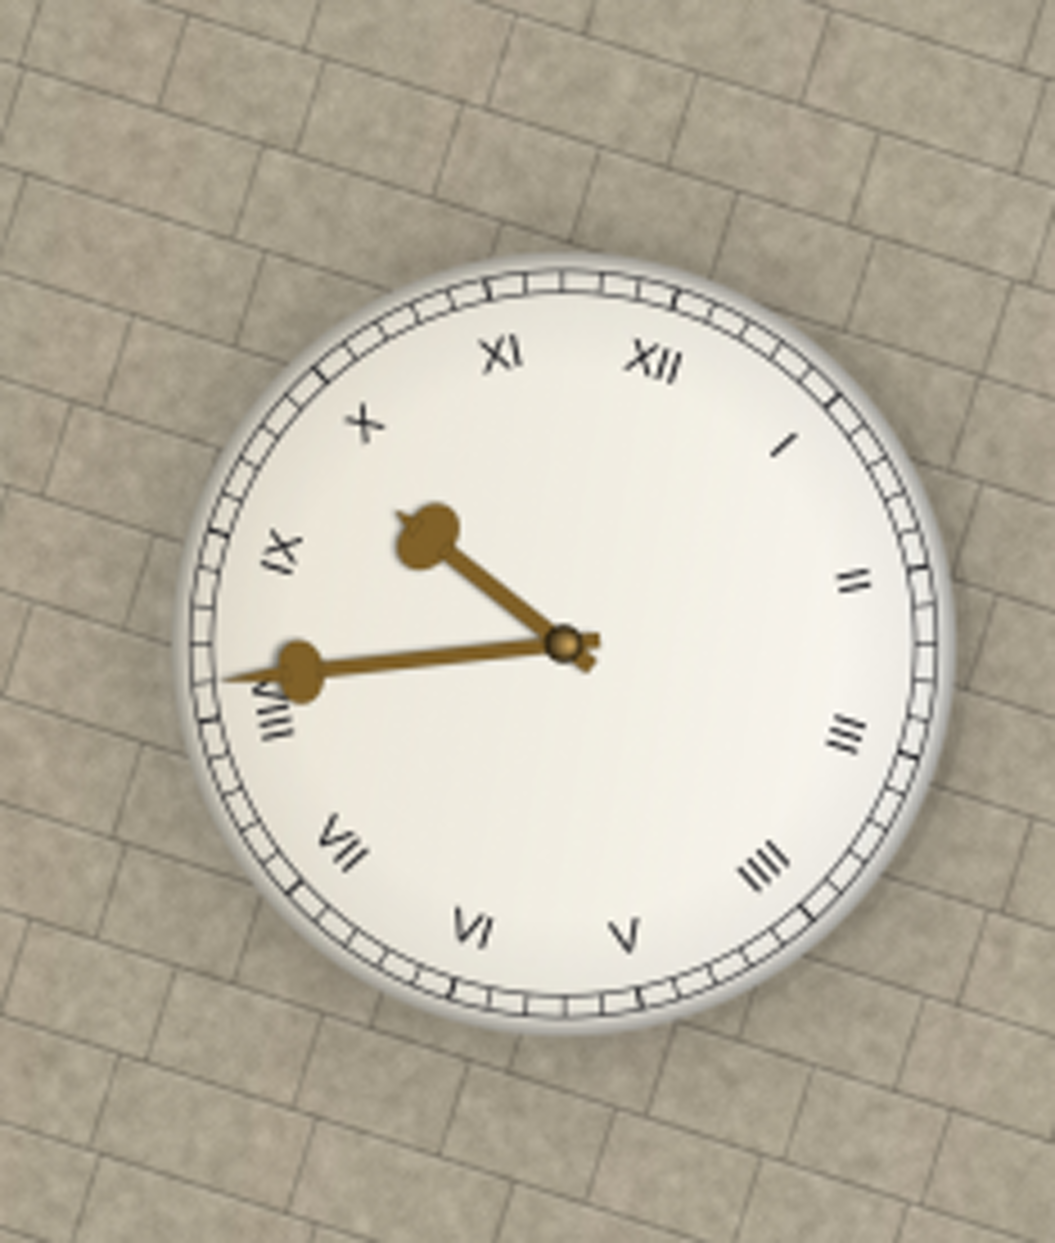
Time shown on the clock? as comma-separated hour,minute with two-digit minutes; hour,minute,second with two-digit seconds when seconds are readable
9,41
